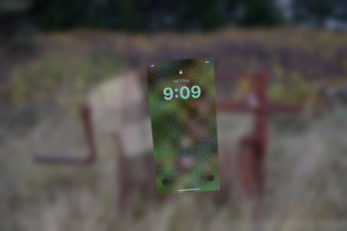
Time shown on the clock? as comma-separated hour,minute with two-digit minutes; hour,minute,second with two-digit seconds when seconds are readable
9,09
